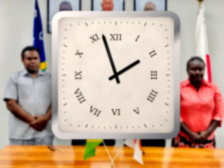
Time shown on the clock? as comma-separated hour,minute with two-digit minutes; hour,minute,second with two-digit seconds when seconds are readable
1,57
